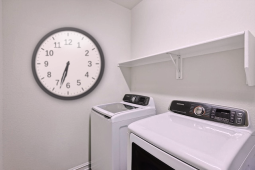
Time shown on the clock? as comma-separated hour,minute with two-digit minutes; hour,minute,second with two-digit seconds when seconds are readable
6,33
